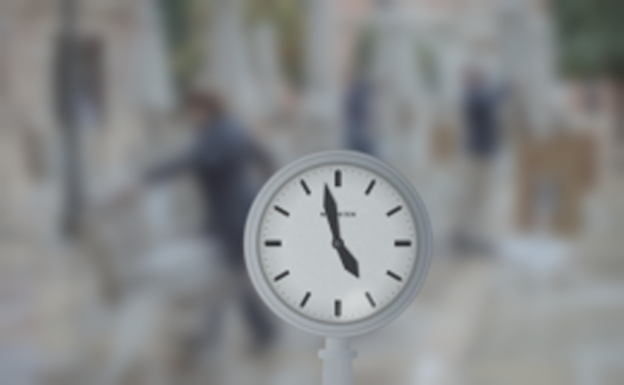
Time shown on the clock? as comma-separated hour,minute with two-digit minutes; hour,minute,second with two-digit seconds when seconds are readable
4,58
